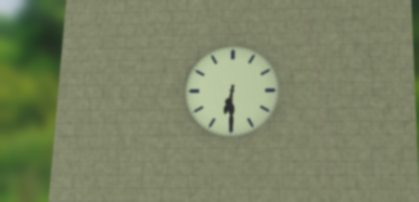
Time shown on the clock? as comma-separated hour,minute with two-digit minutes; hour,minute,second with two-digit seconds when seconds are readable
6,30
